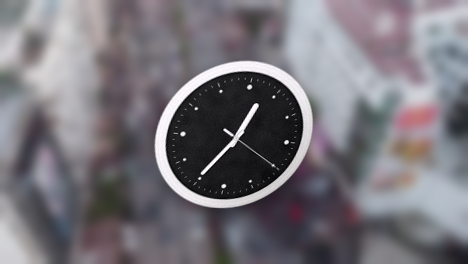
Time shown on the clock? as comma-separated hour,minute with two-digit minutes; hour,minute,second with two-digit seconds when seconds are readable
12,35,20
